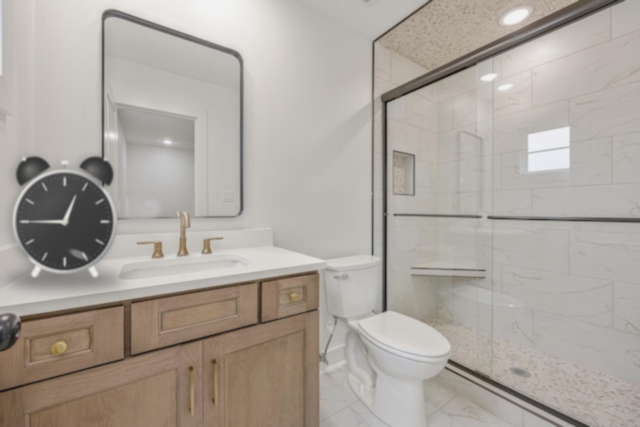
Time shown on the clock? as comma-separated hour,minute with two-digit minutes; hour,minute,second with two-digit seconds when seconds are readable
12,45
